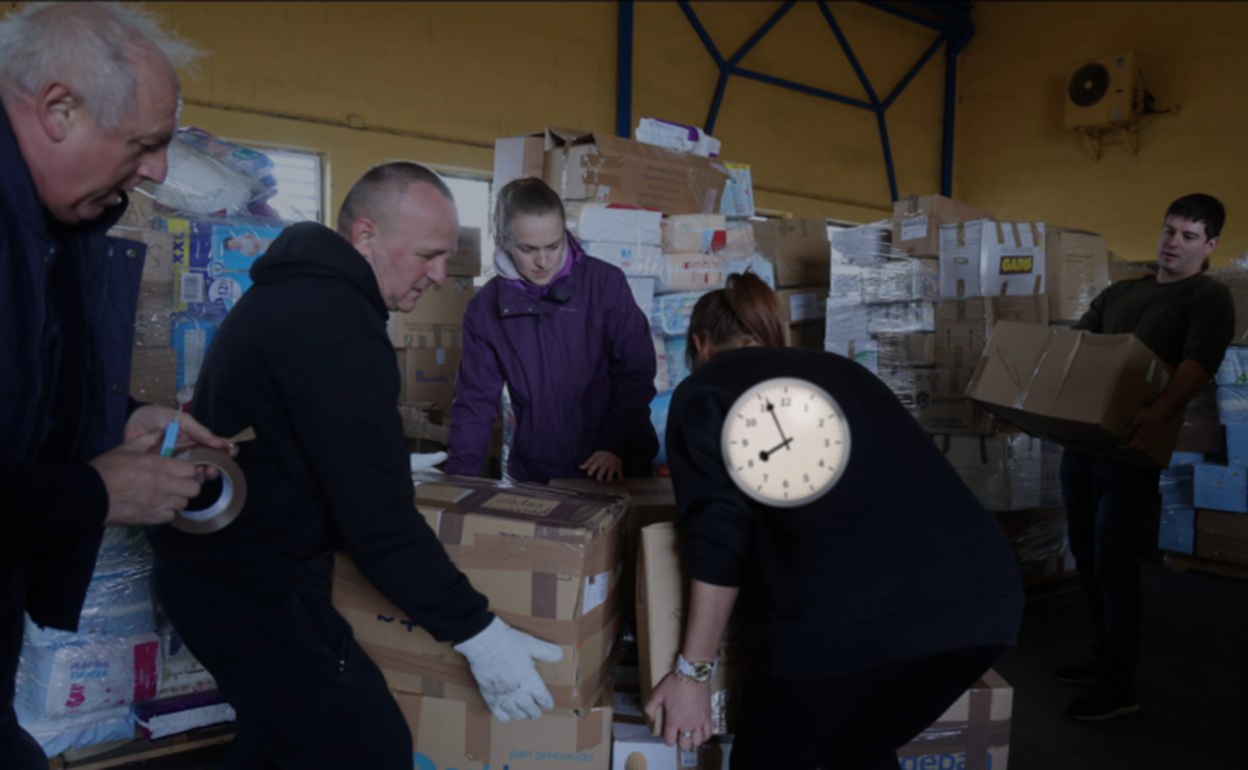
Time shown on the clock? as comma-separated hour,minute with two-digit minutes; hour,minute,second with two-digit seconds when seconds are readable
7,56
